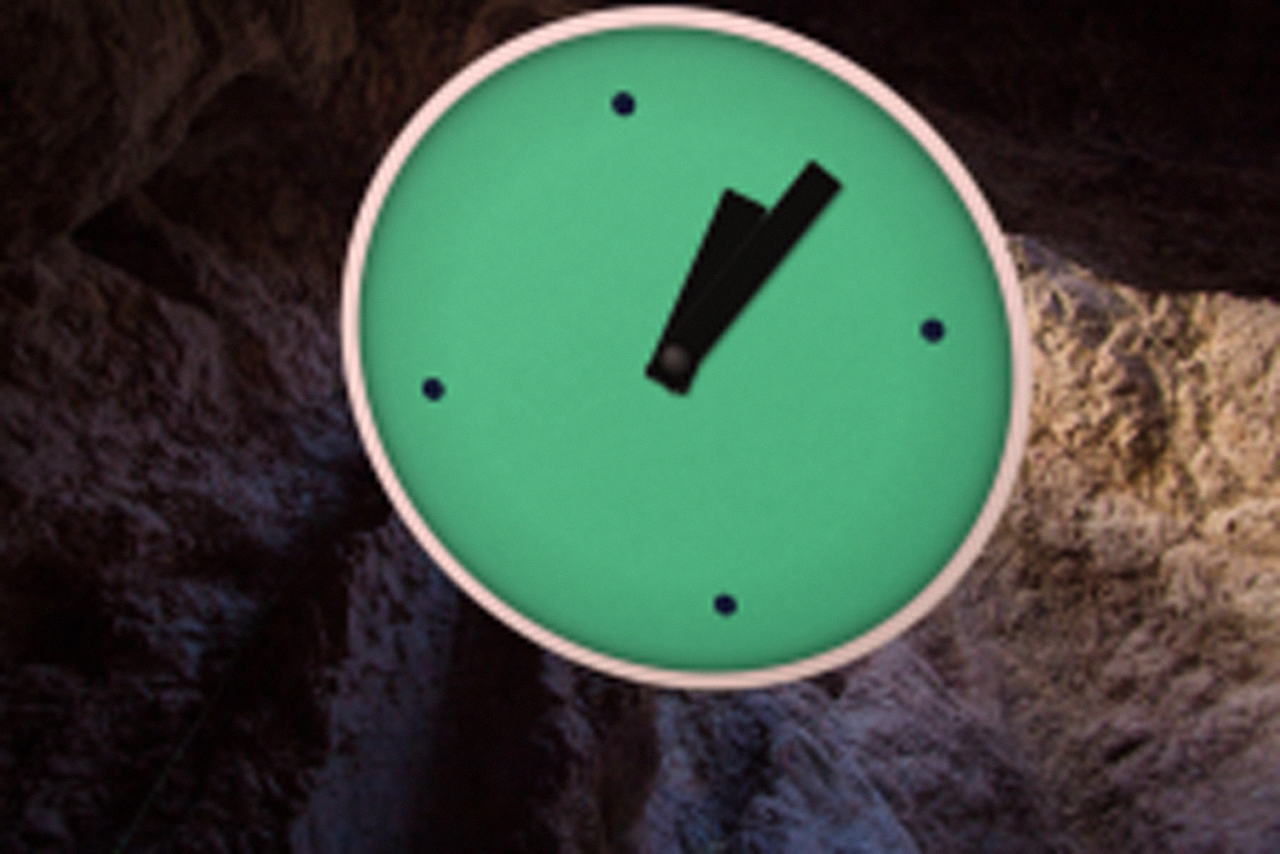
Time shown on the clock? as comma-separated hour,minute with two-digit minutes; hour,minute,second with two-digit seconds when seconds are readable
1,08
